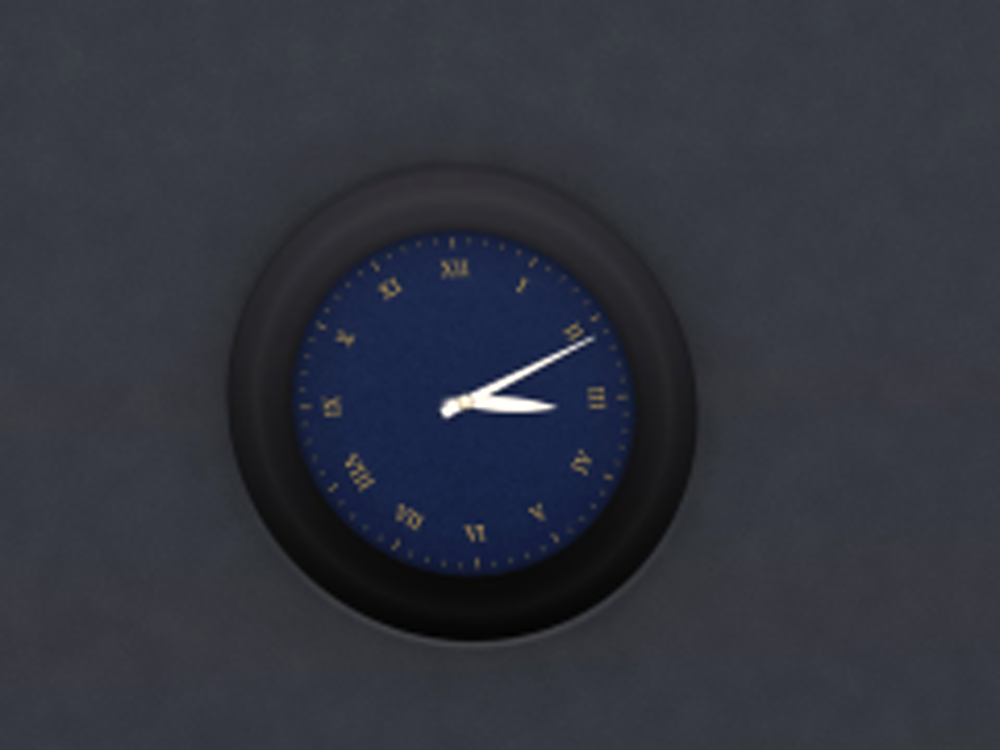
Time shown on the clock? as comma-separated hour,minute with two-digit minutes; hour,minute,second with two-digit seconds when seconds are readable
3,11
